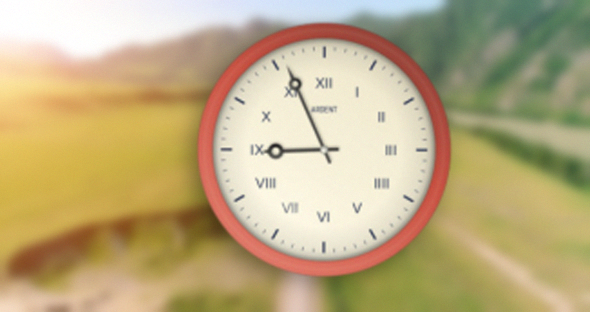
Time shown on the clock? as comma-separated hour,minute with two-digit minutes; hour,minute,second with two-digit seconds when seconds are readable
8,56
